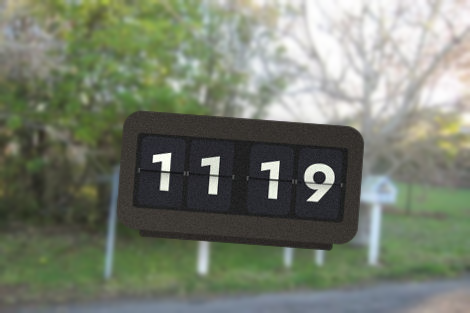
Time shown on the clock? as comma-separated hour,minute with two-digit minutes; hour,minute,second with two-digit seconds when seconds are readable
11,19
